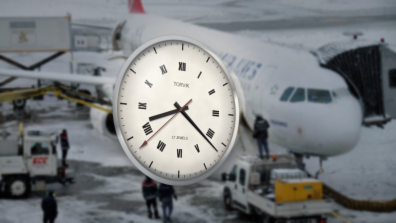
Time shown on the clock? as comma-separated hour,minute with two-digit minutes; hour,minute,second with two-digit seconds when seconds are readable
8,21,38
